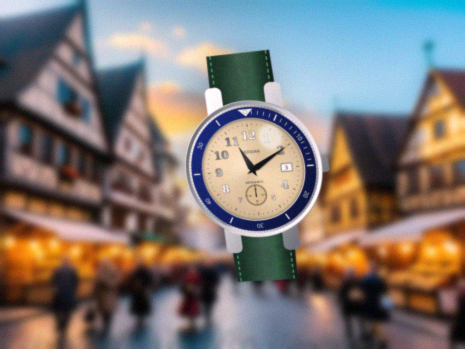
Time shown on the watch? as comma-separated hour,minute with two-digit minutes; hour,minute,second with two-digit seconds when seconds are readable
11,10
